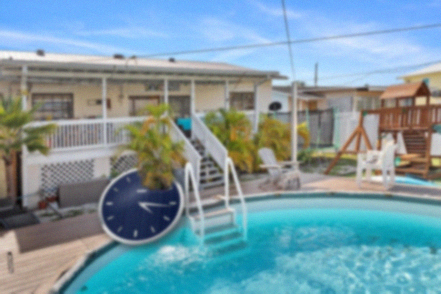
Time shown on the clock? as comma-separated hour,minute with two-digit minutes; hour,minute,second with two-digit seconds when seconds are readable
4,16
